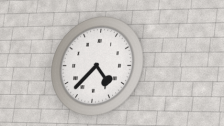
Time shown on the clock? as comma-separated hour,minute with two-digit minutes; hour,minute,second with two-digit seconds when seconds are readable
4,37
